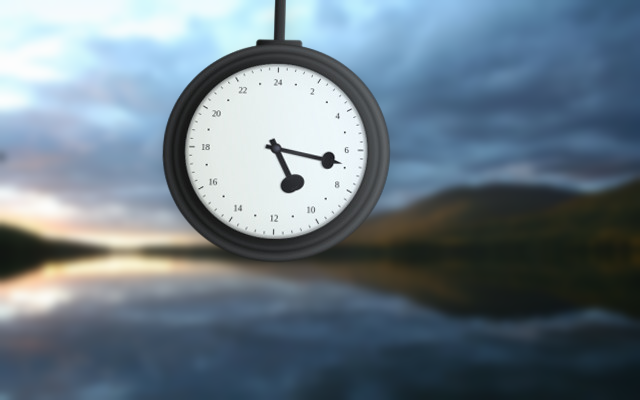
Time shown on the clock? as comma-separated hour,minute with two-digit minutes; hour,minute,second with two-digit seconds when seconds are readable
10,17
